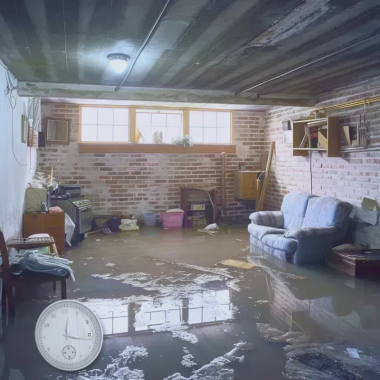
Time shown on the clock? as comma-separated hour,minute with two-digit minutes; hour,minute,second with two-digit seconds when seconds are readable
12,17
